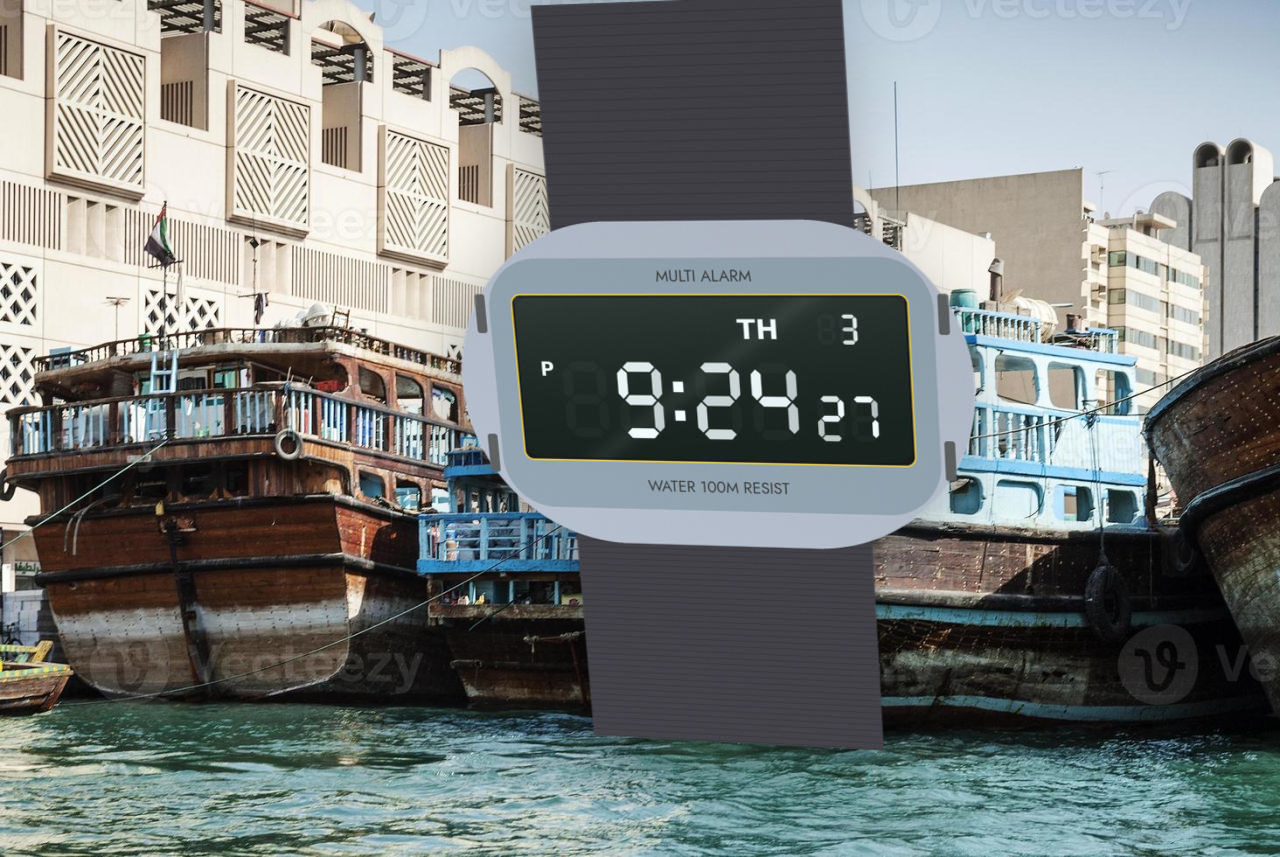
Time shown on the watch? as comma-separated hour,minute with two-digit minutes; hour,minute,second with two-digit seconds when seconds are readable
9,24,27
